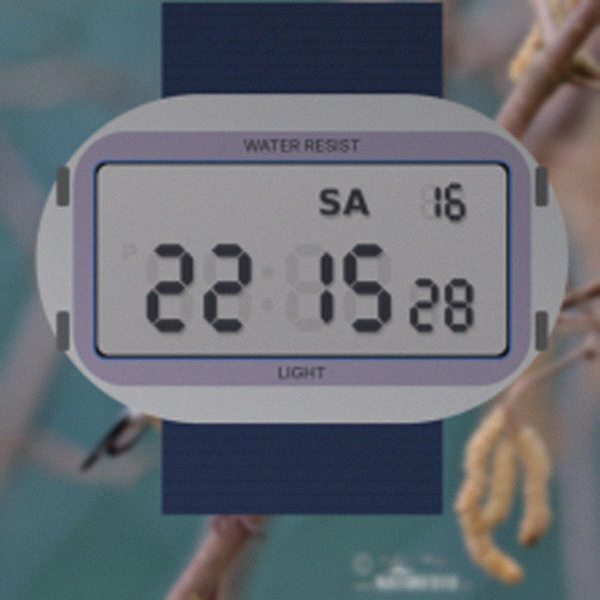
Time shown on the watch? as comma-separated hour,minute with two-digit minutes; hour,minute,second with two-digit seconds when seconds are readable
22,15,28
